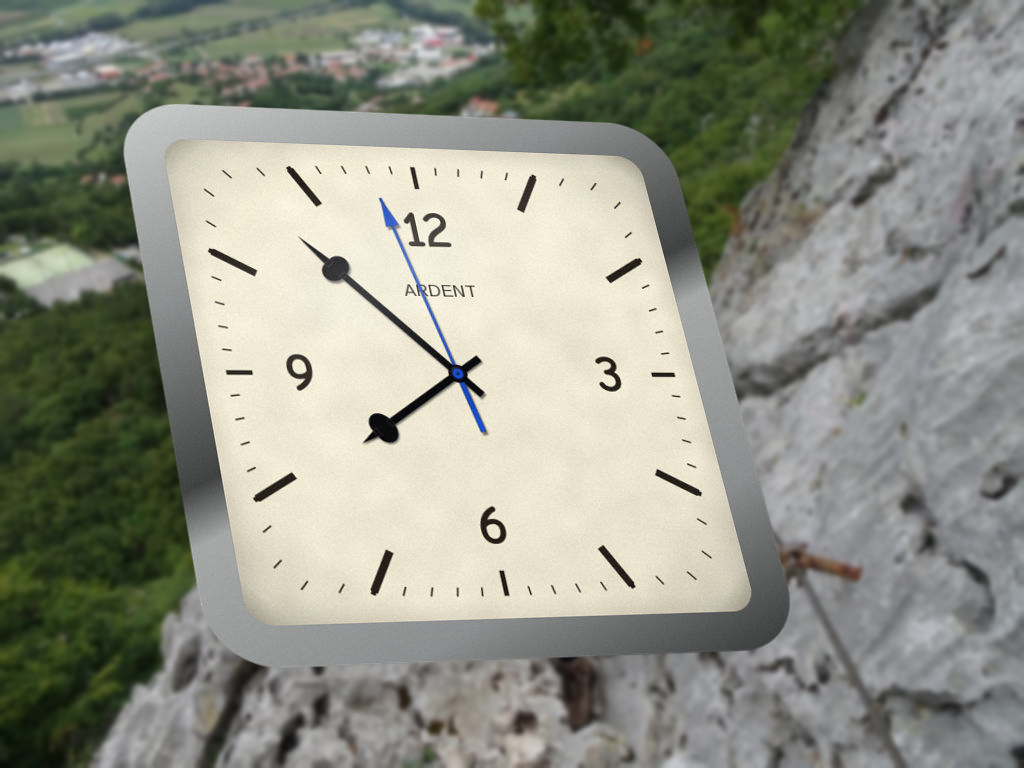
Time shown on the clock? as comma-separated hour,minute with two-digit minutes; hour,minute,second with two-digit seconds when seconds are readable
7,52,58
